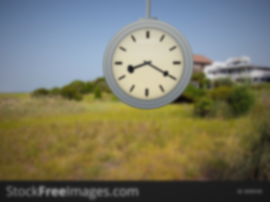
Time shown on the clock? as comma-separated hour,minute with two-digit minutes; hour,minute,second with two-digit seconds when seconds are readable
8,20
